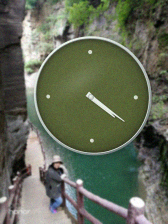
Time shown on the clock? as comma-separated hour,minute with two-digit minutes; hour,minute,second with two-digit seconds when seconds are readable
4,21
